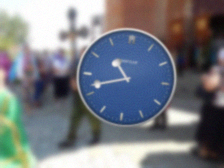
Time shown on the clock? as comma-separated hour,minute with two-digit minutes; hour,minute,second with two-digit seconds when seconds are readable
10,42
